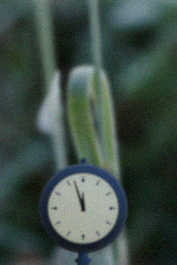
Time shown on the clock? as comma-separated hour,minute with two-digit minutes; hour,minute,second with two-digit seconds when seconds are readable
11,57
